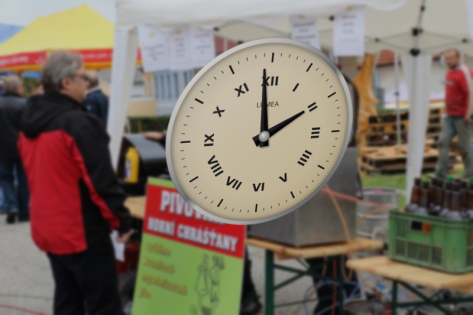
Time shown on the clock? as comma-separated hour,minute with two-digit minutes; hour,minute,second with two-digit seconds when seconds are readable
1,59
